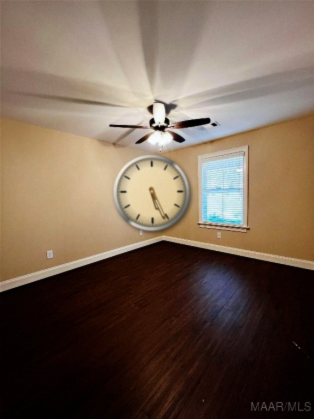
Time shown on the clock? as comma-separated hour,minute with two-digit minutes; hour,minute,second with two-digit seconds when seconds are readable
5,26
